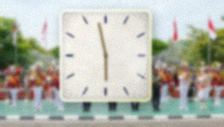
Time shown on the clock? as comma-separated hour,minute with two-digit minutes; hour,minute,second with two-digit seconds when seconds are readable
5,58
